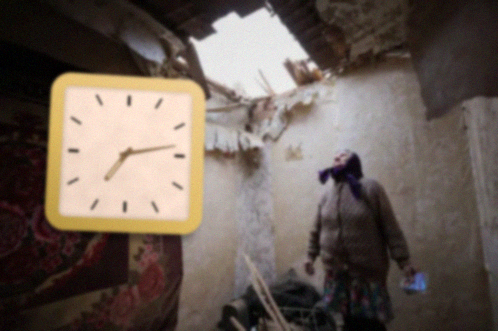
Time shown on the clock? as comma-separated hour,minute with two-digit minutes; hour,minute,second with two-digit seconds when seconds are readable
7,13
